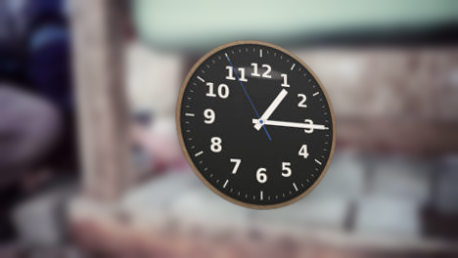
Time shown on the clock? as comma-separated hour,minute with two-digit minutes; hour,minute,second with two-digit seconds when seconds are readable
1,14,55
